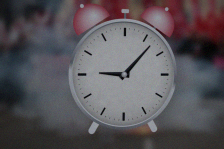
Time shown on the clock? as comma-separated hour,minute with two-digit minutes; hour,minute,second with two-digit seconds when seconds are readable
9,07
